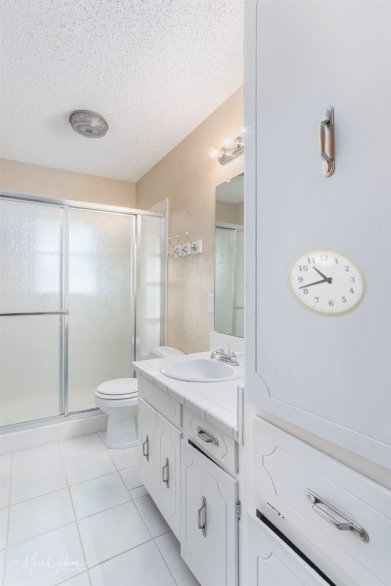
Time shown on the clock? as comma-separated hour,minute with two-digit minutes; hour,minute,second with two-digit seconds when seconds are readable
10,42
